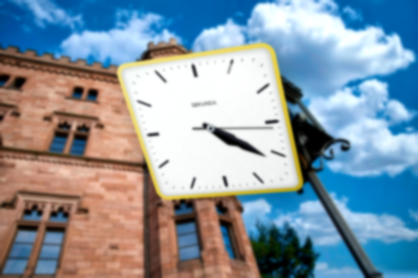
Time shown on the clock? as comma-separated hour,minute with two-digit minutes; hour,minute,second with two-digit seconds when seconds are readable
4,21,16
